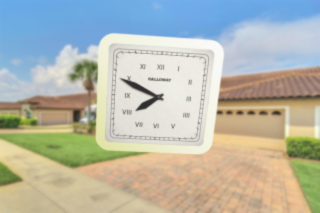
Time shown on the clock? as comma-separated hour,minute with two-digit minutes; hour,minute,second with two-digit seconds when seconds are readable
7,49
